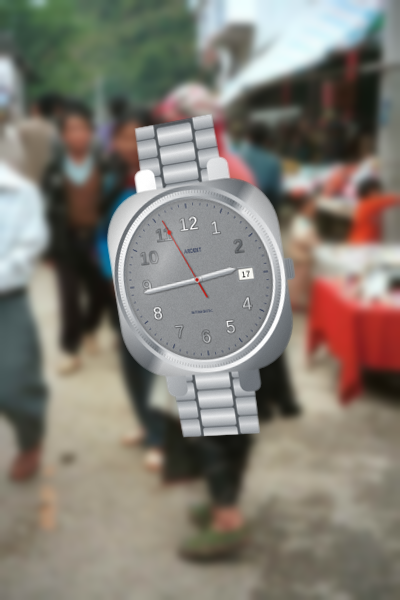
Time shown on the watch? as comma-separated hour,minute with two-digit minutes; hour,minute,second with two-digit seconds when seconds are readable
2,43,56
